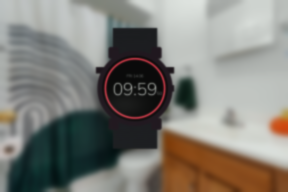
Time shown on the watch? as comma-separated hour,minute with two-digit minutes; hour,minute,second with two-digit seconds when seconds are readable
9,59
